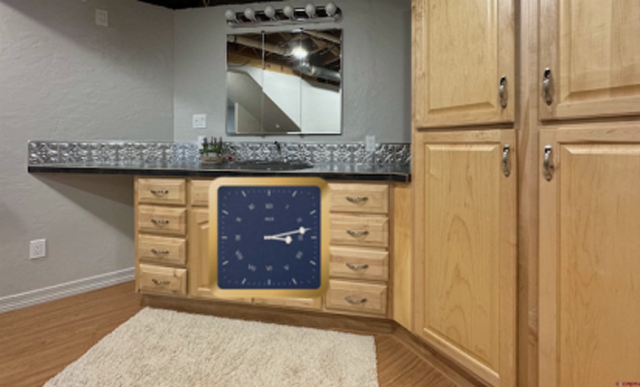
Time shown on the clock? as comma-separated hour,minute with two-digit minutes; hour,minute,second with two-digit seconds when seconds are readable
3,13
